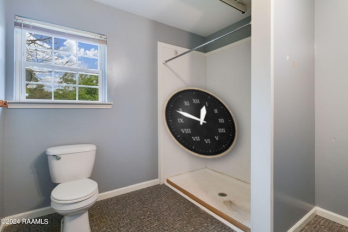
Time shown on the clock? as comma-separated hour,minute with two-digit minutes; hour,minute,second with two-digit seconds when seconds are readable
12,49
